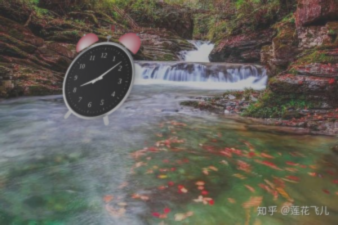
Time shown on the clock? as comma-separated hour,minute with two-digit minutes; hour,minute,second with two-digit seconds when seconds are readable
8,08
